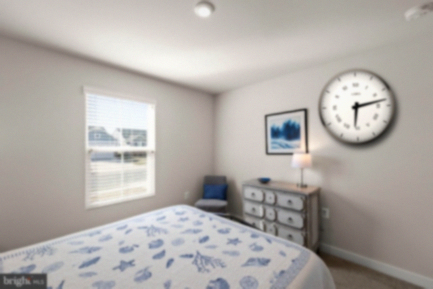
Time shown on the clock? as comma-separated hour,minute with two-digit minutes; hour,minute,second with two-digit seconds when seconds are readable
6,13
